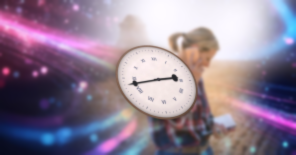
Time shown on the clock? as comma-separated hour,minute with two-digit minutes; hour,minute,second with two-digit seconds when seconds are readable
2,43
